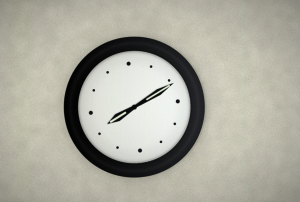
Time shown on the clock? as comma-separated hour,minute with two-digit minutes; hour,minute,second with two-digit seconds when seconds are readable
8,11
